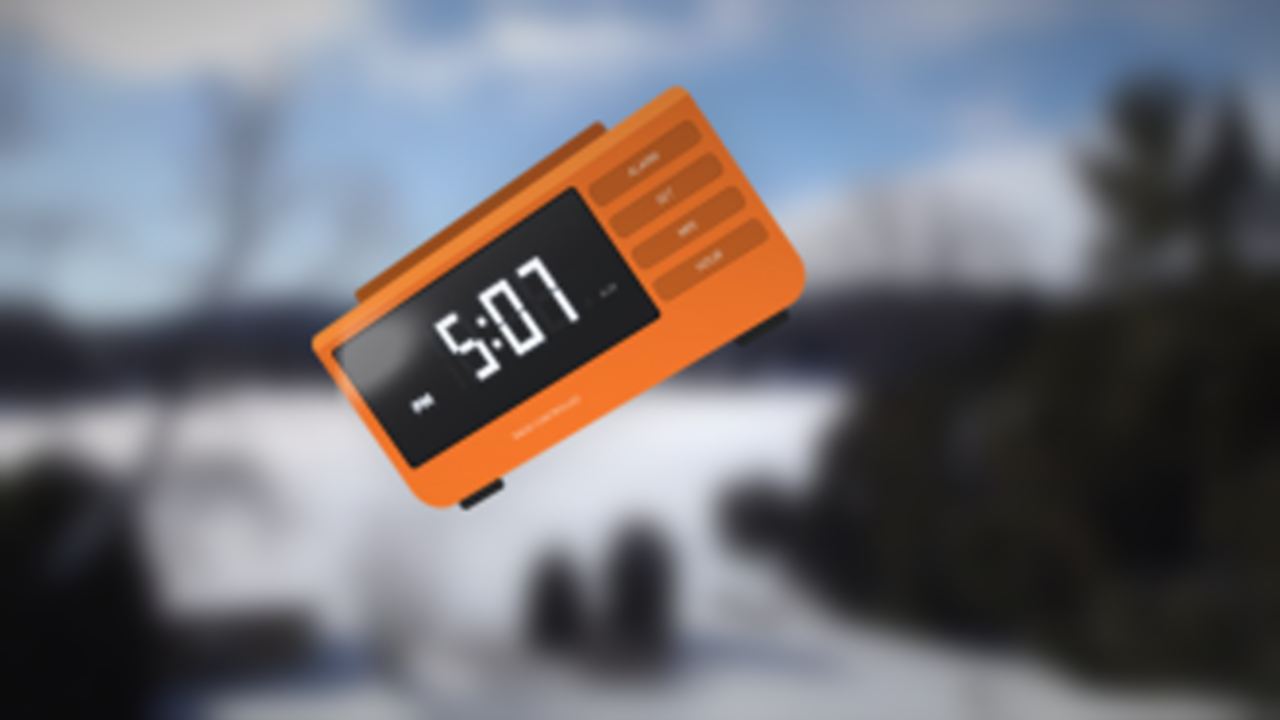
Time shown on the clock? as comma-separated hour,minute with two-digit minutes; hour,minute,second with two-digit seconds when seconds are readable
5,07
